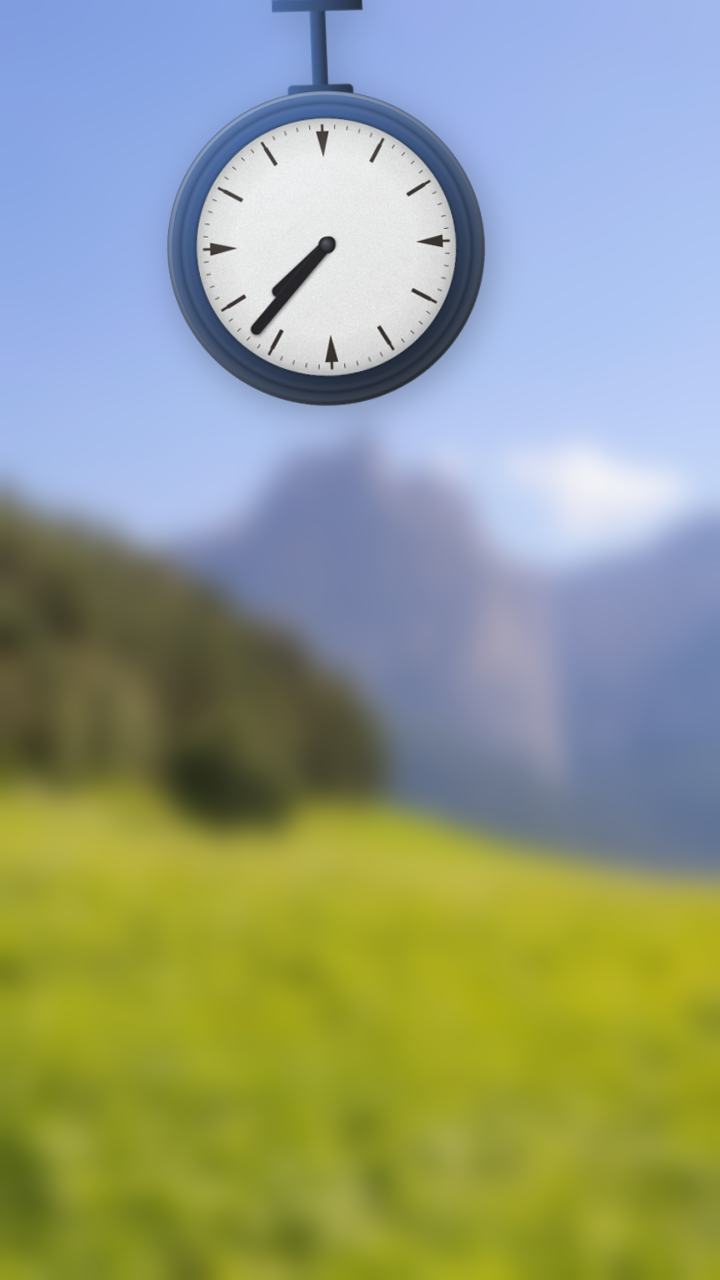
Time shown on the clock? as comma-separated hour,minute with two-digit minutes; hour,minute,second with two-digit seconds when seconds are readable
7,37
